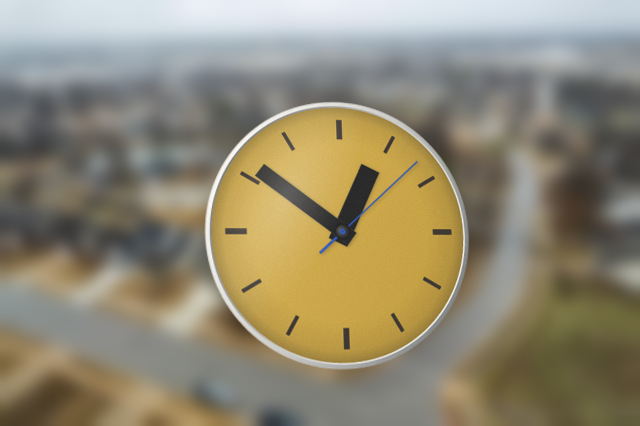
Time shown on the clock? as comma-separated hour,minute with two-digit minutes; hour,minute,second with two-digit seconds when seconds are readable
12,51,08
